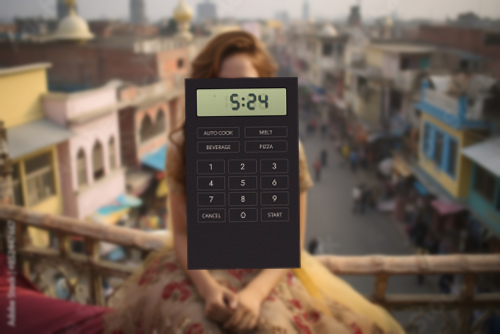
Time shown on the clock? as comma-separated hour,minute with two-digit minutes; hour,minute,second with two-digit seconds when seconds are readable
5,24
